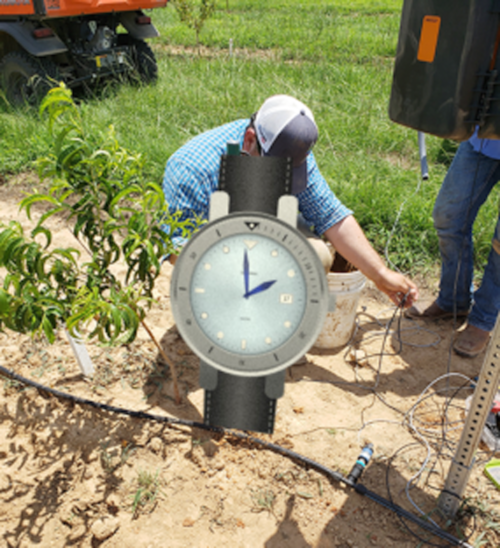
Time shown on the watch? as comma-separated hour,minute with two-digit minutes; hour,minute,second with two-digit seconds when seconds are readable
1,59
